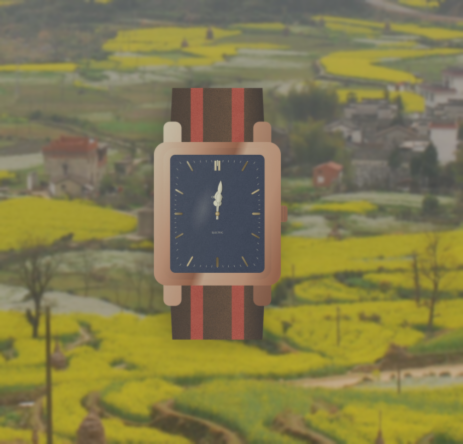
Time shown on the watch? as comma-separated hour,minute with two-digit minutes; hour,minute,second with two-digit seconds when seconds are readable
12,01
